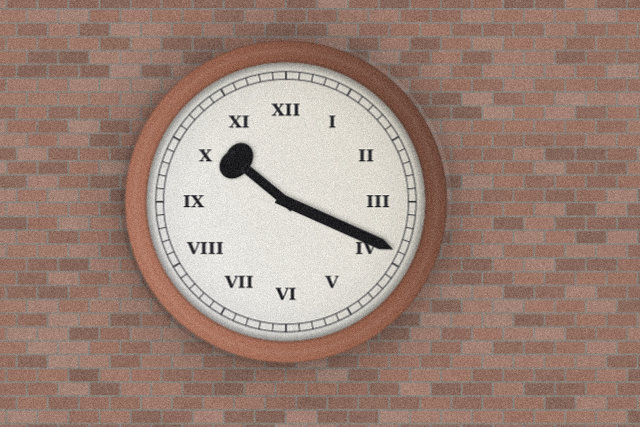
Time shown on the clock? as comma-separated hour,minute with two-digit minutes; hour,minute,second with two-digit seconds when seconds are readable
10,19
